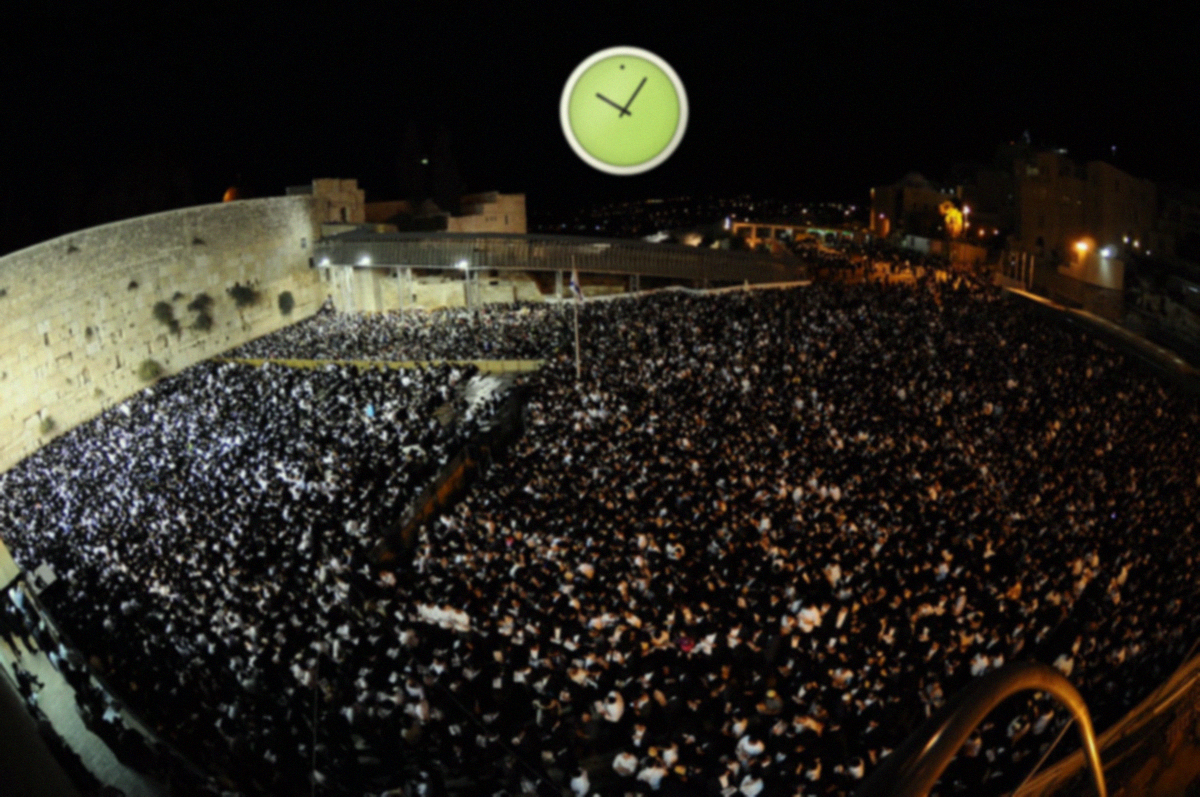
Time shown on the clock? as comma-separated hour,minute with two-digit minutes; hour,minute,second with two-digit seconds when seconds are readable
10,06
